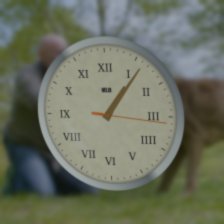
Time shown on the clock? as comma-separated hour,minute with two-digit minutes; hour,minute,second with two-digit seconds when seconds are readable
1,06,16
